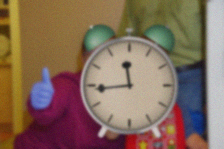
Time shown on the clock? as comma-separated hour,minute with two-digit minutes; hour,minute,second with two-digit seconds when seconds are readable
11,44
